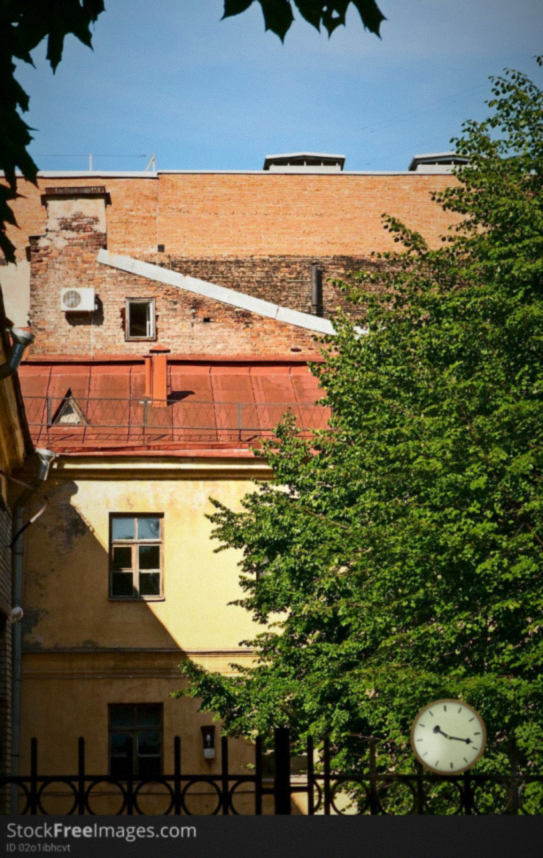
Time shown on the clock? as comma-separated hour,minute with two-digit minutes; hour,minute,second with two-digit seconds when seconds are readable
10,18
